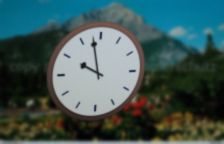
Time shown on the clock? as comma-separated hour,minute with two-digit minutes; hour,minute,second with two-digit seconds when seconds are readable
9,58
